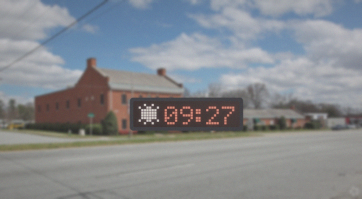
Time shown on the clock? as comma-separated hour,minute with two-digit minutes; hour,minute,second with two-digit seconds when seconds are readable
9,27
